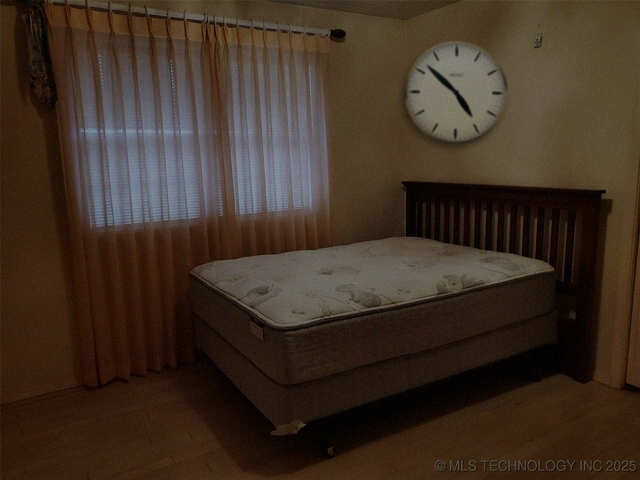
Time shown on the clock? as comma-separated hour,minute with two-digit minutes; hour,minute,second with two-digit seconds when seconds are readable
4,52
